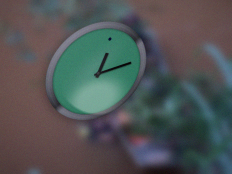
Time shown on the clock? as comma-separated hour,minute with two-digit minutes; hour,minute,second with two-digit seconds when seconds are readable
12,11
